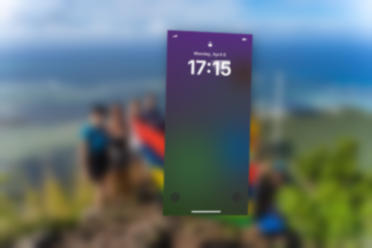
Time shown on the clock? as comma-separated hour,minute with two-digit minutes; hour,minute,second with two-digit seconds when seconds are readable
17,15
